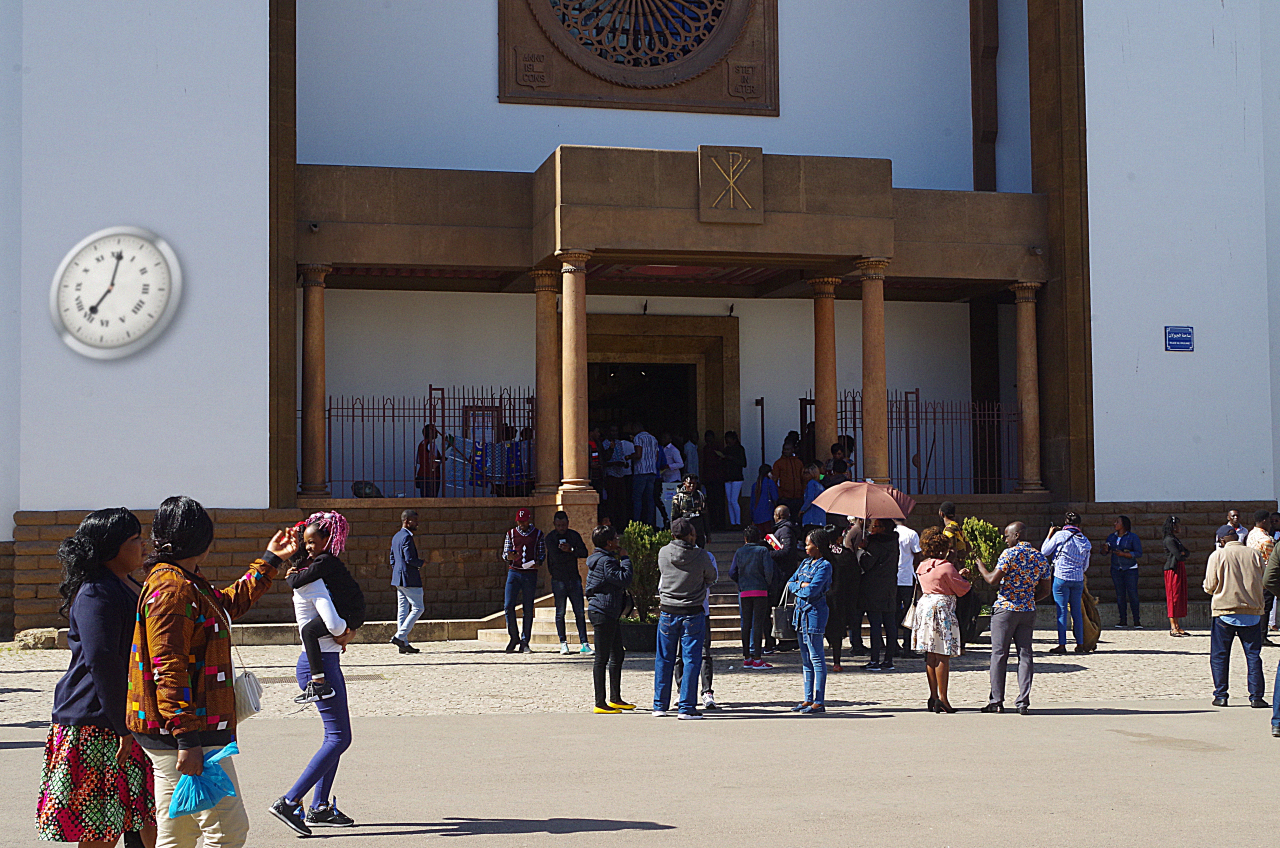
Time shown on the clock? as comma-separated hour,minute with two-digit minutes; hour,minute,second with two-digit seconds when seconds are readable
7,01
